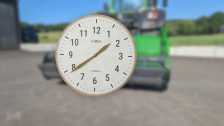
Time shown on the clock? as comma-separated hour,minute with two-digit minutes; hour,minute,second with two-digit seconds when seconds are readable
1,39
